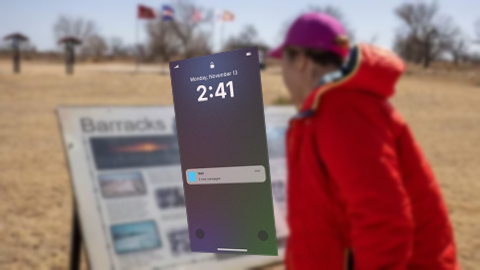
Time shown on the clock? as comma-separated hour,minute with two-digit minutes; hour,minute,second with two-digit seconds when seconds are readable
2,41
